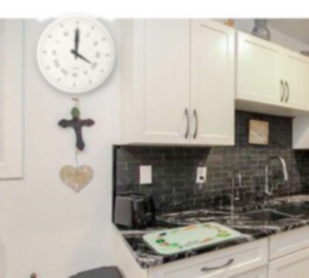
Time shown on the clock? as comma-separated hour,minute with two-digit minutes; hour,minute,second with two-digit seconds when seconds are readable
4,00
